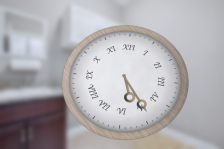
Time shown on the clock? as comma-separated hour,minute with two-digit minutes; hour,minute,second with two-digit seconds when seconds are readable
5,24
